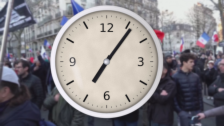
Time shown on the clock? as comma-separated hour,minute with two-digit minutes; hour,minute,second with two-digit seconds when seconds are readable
7,06
